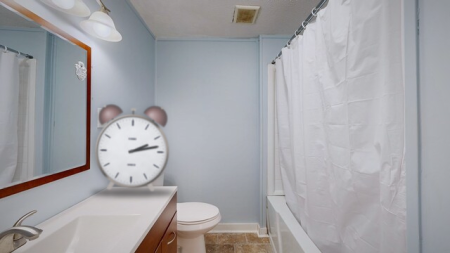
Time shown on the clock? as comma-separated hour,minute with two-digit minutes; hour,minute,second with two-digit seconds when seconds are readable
2,13
